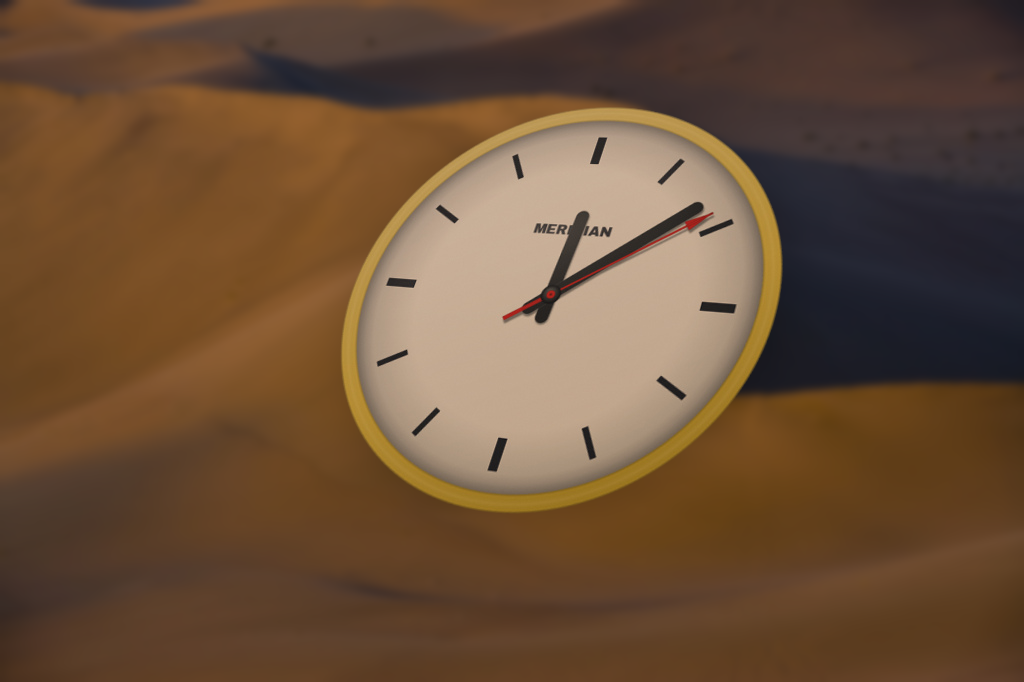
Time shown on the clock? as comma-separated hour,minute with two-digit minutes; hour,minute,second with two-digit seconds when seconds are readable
12,08,09
